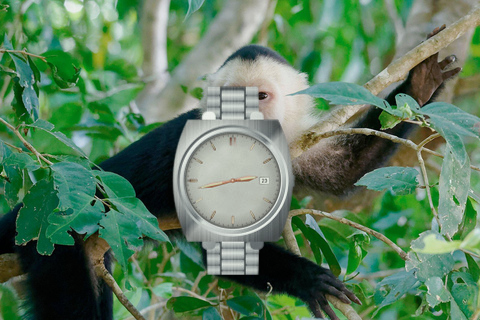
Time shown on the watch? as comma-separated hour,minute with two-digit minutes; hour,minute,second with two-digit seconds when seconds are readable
2,43
